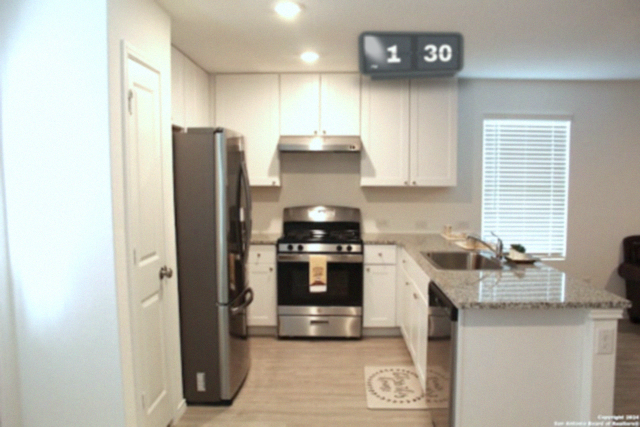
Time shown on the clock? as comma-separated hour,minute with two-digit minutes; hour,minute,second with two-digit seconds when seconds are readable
1,30
